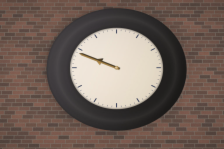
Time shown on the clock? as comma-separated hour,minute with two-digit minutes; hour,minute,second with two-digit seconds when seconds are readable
9,49
